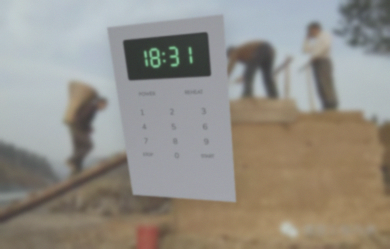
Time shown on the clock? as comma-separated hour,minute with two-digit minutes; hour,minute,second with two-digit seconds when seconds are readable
18,31
